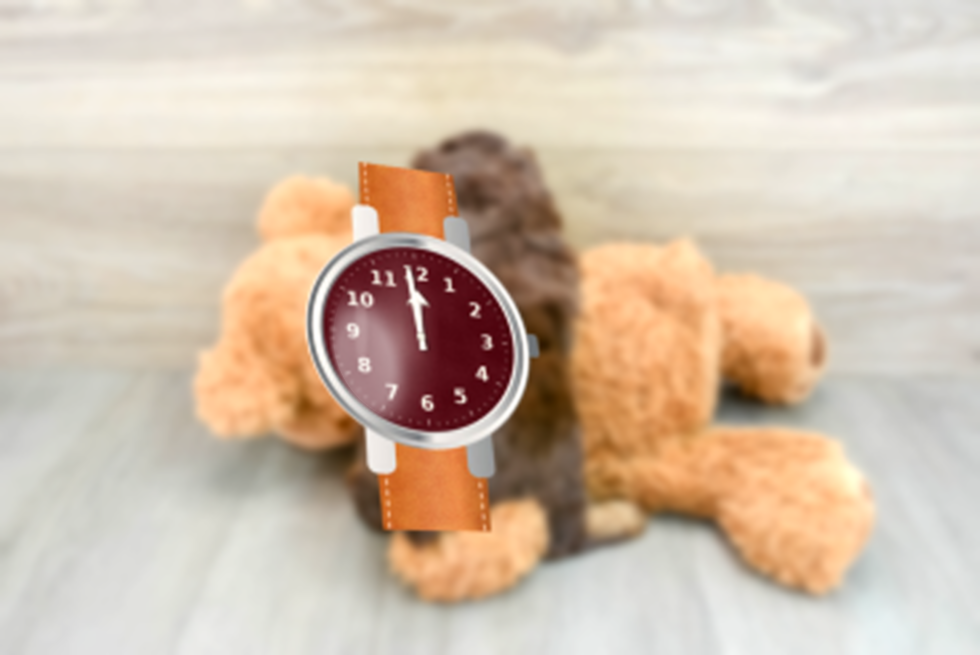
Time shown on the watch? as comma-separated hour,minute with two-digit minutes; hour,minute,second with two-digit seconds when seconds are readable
11,59
